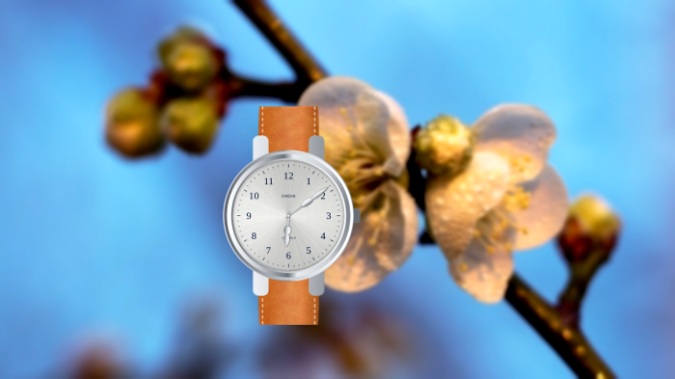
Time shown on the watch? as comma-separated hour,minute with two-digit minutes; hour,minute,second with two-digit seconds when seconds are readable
6,09
